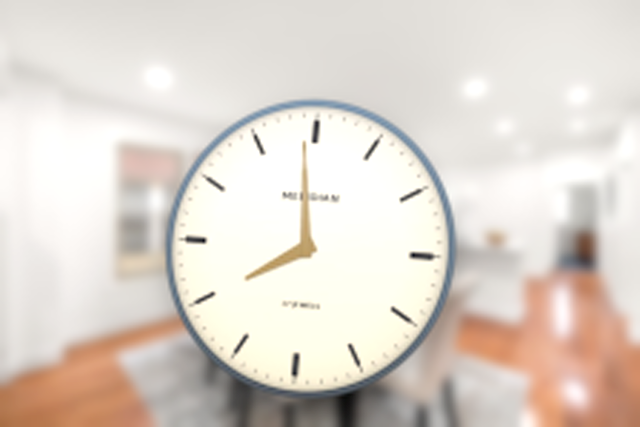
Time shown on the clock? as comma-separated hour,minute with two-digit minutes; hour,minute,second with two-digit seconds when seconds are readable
7,59
